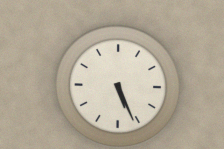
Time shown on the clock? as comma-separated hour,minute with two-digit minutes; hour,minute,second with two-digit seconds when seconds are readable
5,26
